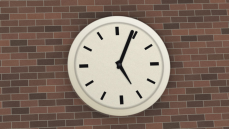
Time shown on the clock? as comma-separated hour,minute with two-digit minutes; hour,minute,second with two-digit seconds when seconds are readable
5,04
